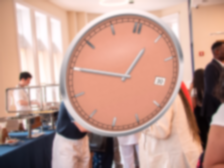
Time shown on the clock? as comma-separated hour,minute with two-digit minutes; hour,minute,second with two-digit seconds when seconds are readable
12,45
